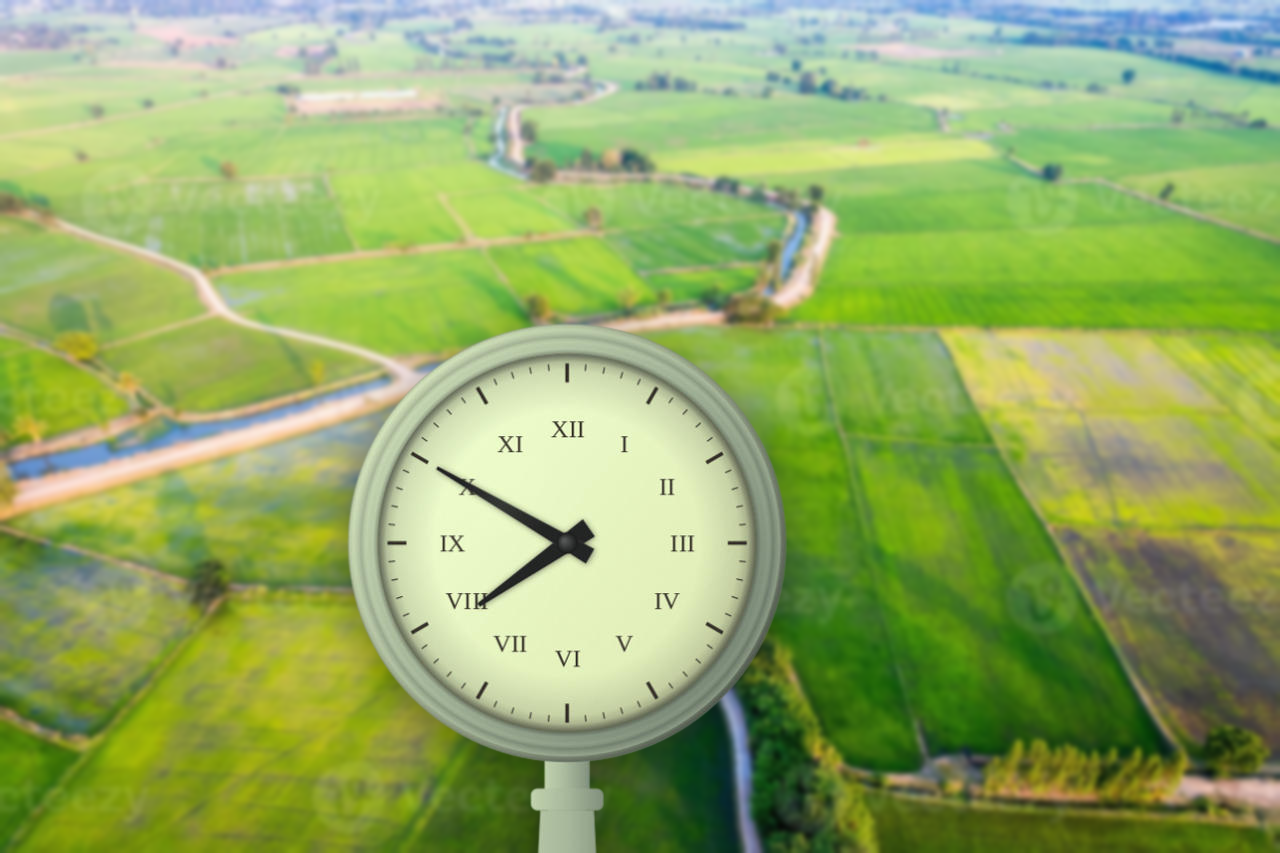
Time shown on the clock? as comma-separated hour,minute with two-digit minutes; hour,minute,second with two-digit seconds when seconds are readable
7,50
